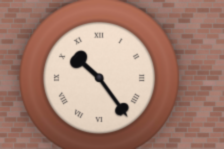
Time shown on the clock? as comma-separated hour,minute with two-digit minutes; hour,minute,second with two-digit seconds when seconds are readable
10,24
